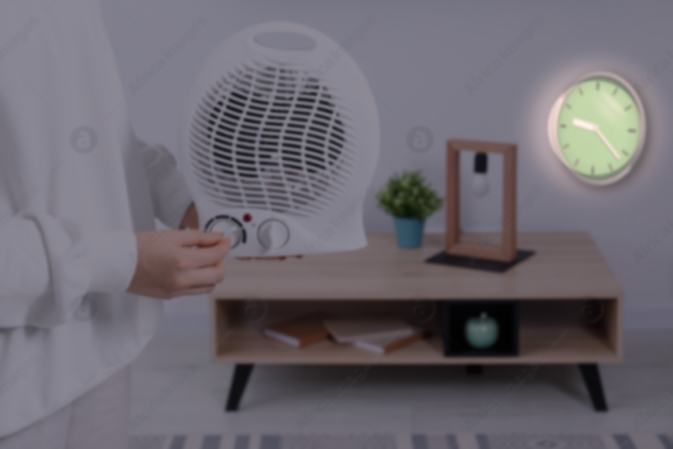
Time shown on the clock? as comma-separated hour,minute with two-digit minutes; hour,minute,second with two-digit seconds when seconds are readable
9,22
